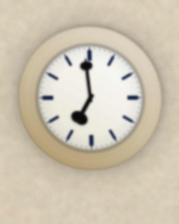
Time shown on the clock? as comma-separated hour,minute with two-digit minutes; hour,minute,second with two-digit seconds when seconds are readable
6,59
